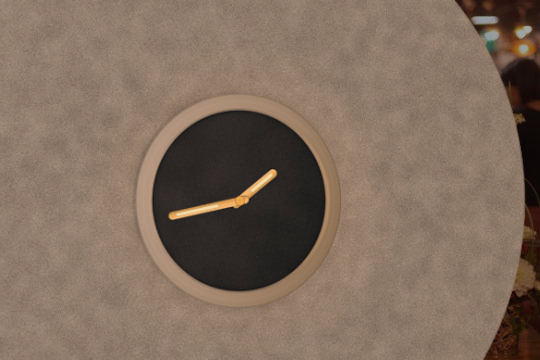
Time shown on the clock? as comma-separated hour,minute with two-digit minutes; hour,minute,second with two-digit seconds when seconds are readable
1,43
